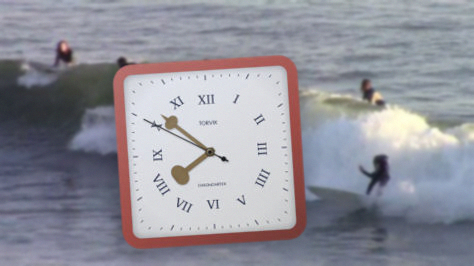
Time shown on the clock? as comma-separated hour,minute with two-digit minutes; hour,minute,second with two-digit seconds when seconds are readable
7,51,50
